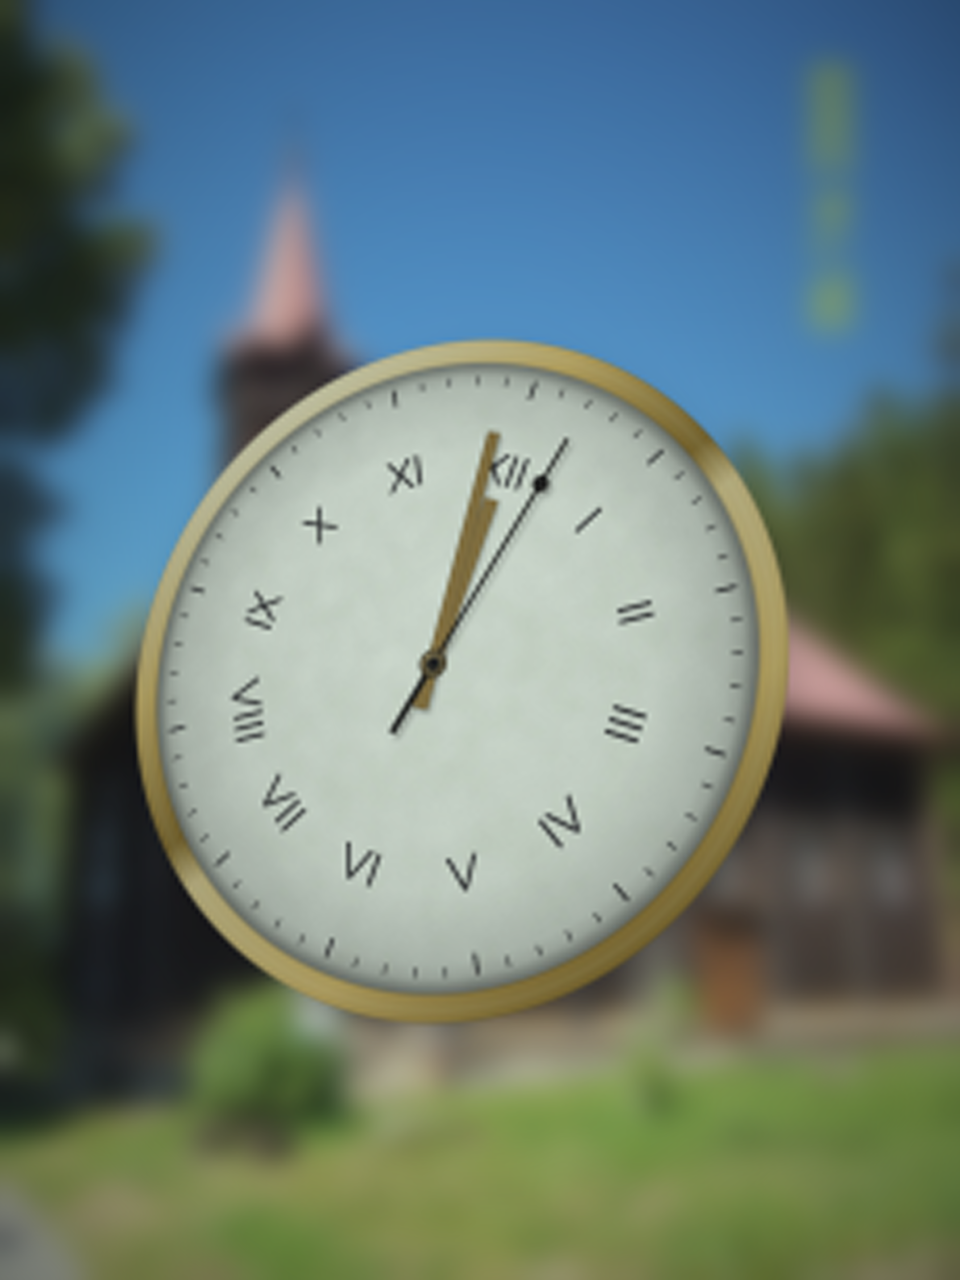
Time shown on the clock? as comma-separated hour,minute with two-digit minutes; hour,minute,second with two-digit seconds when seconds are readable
11,59,02
